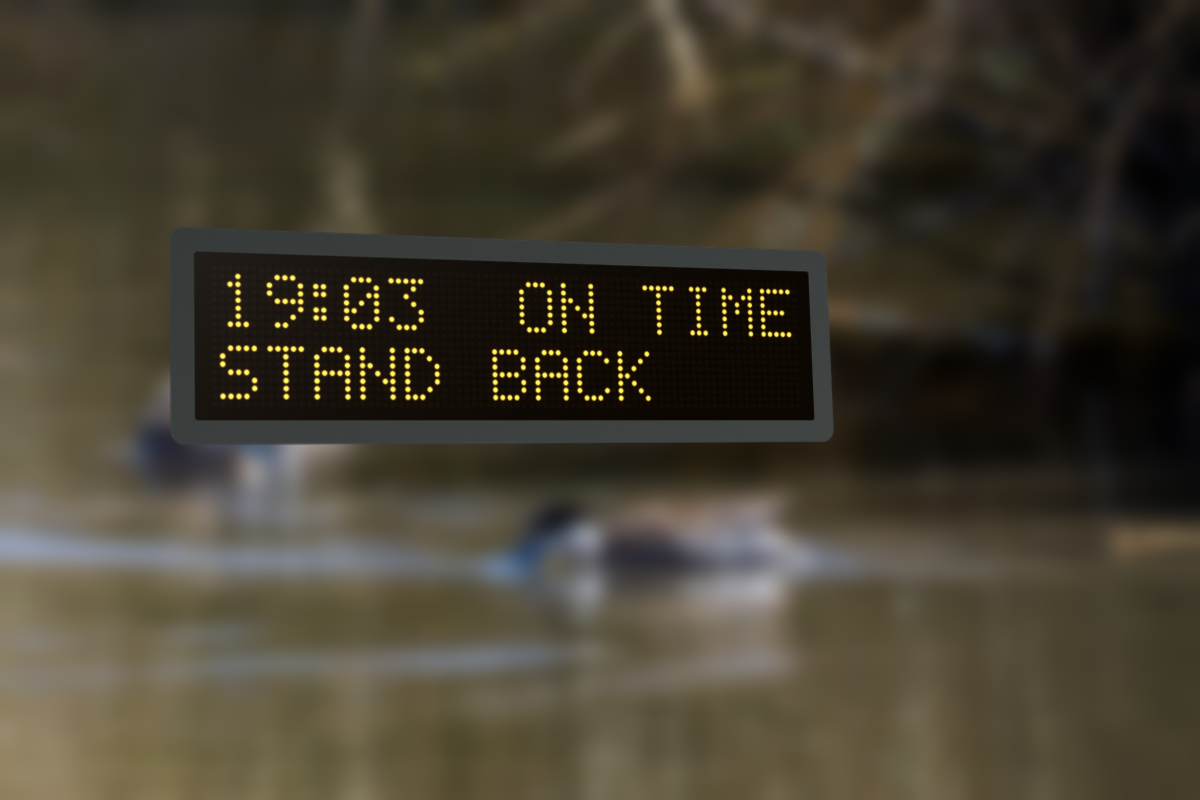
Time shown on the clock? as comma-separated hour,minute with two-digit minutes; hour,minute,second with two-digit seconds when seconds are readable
19,03
